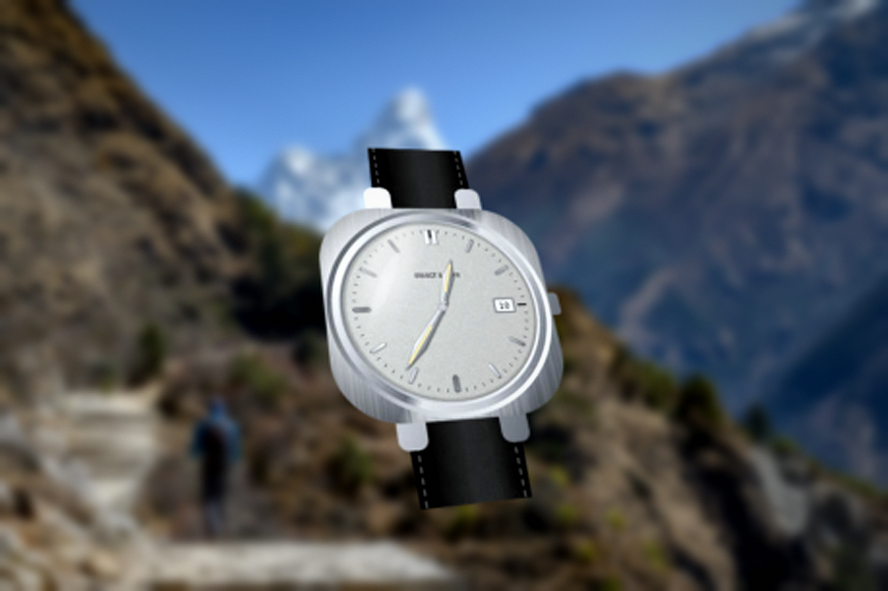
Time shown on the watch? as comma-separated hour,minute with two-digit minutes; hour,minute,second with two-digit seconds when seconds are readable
12,36
